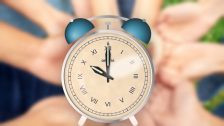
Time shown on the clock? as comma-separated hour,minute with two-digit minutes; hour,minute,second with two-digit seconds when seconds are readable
10,00
